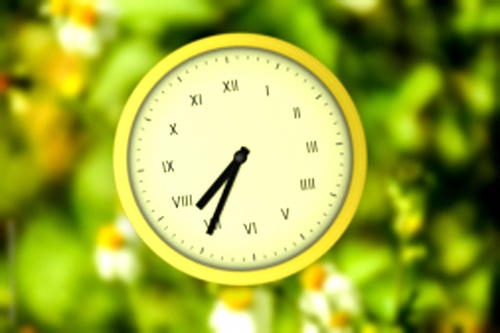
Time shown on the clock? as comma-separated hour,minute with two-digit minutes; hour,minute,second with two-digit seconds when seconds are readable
7,35
